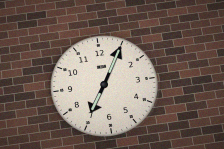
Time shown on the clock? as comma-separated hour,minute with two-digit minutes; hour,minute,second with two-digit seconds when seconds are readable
7,05
